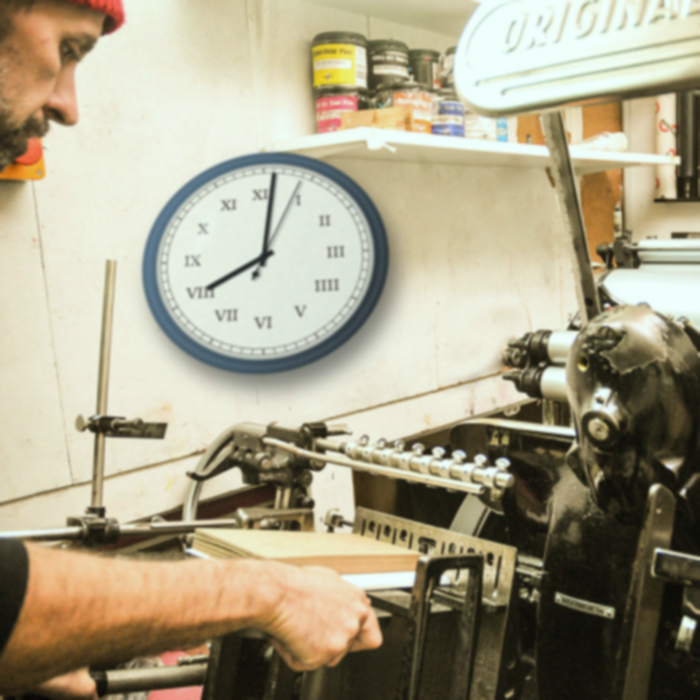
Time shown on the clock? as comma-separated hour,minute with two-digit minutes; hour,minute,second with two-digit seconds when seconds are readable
8,01,04
